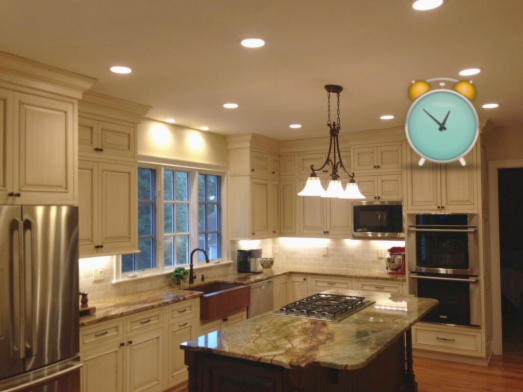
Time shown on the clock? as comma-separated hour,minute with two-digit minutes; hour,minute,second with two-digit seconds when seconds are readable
12,52
